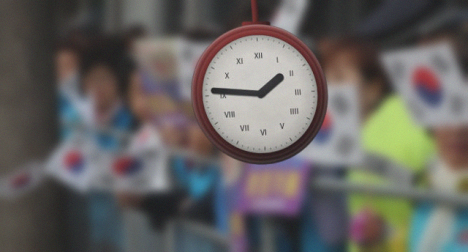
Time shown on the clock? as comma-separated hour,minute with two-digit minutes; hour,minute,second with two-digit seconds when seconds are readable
1,46
